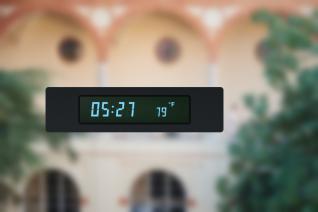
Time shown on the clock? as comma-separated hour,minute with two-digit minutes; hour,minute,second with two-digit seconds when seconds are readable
5,27
